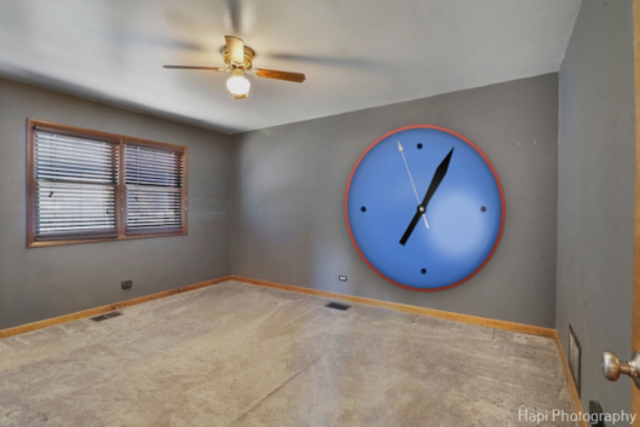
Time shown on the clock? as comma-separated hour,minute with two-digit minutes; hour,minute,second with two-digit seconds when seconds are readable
7,04,57
